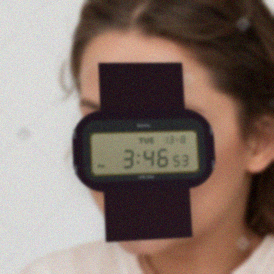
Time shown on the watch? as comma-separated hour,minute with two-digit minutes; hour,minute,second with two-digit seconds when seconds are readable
3,46,53
